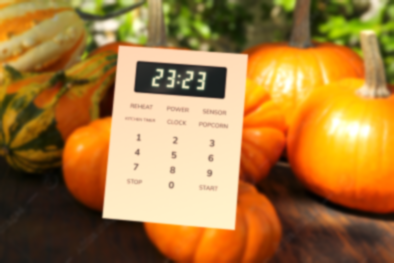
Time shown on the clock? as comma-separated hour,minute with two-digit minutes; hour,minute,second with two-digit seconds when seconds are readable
23,23
